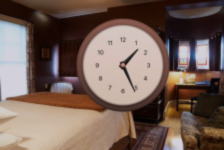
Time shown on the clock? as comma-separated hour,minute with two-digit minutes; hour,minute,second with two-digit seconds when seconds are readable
1,26
